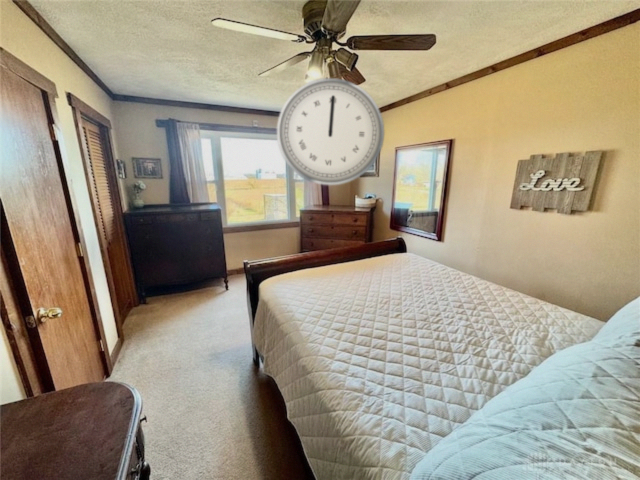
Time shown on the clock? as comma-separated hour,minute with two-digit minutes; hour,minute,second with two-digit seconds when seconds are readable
12,00
